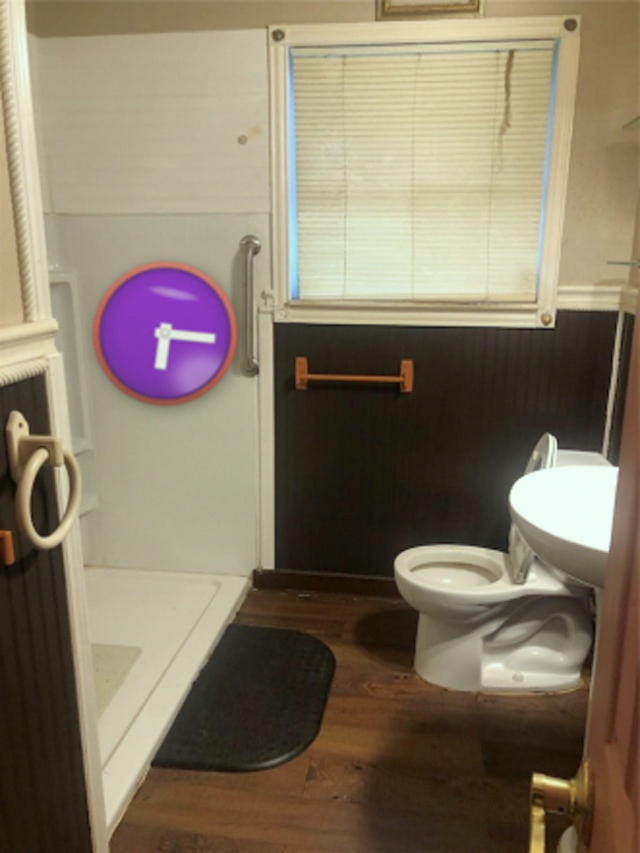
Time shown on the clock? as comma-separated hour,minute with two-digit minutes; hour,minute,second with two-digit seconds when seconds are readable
6,16
